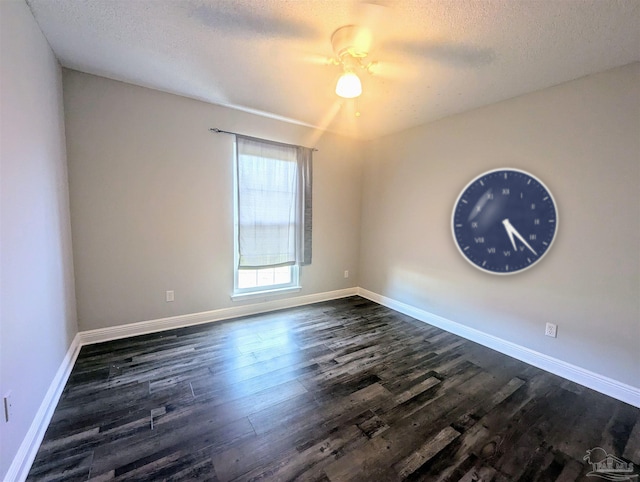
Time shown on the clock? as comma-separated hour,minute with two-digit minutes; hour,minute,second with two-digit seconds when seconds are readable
5,23
